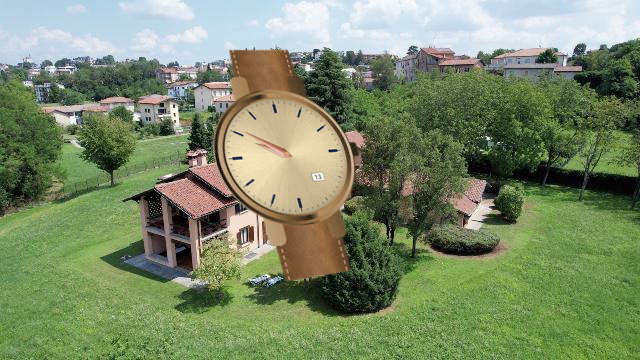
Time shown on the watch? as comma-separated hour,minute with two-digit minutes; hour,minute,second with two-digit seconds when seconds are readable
9,51
